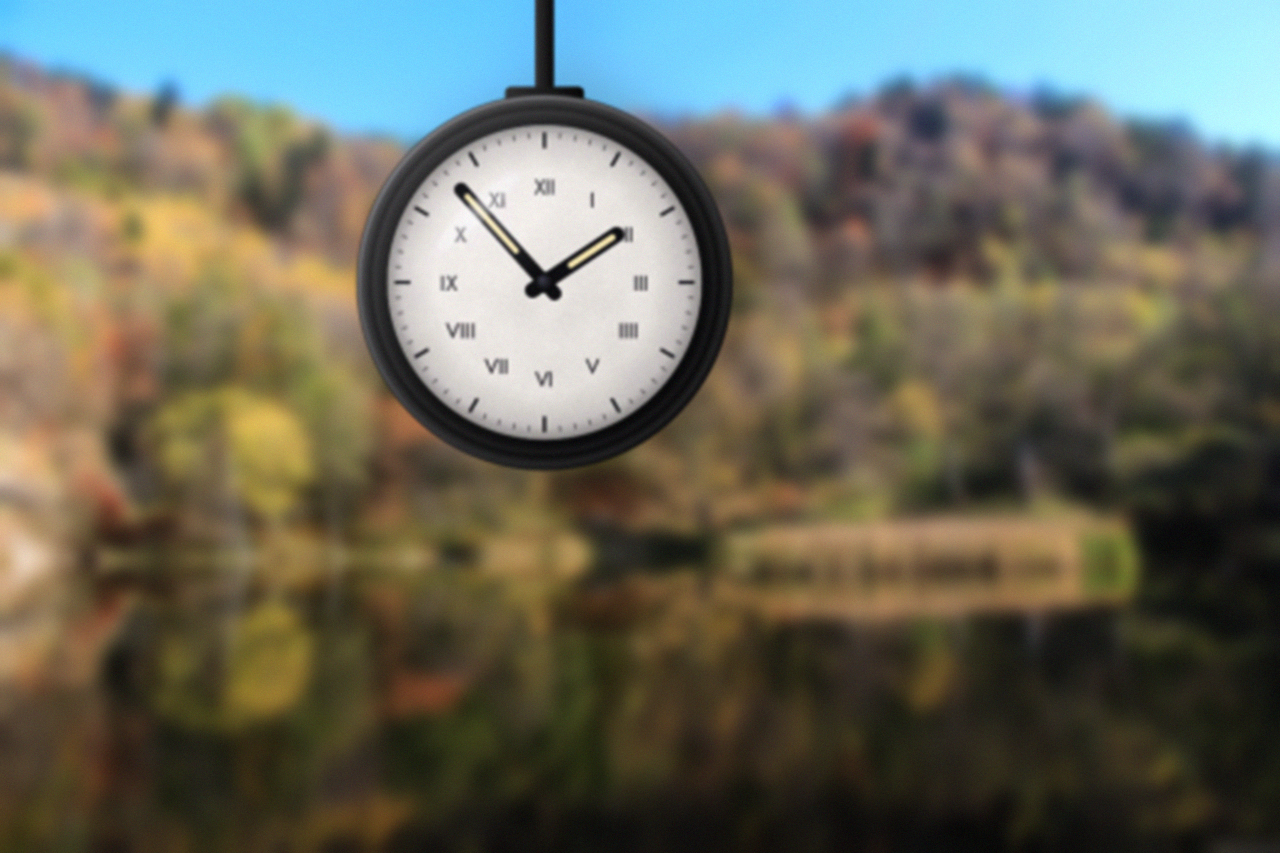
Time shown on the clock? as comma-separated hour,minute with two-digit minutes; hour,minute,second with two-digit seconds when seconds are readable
1,53
